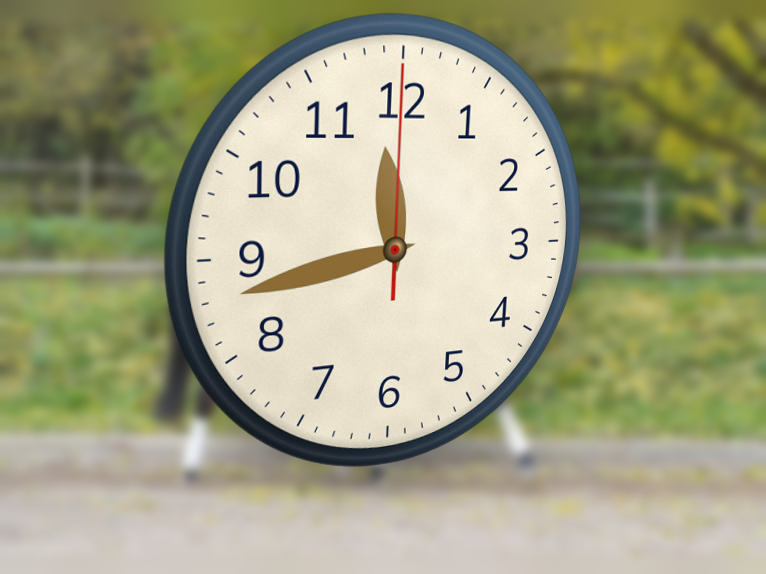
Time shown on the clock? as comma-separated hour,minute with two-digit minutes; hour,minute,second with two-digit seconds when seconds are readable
11,43,00
